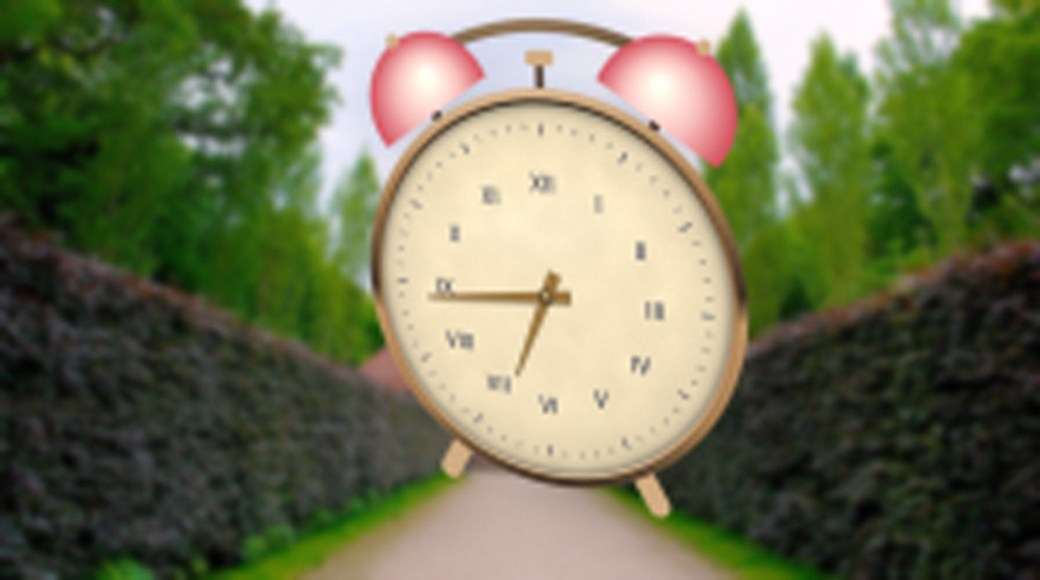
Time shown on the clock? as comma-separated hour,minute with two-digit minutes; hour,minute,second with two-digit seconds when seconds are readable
6,44
